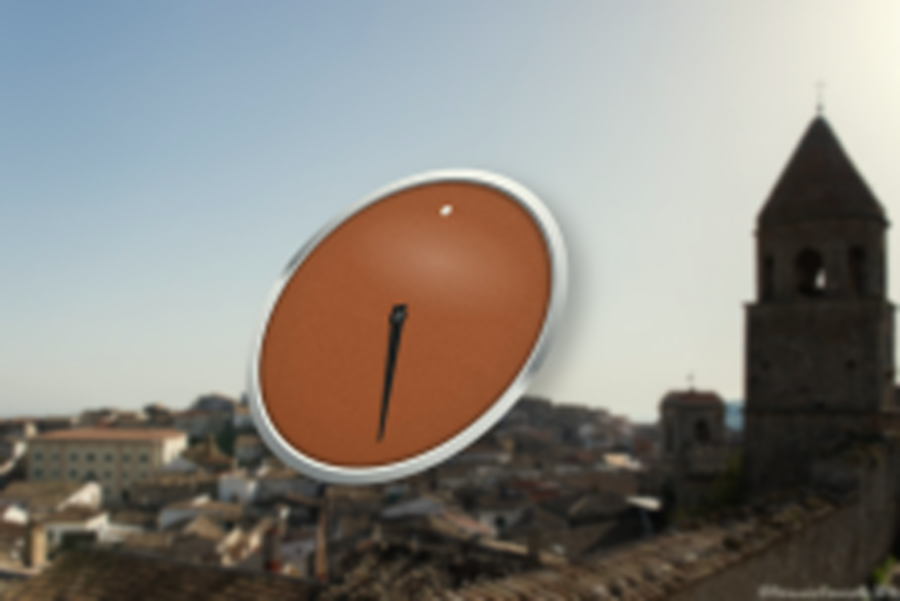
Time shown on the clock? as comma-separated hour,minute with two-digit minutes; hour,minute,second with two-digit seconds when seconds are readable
5,27
